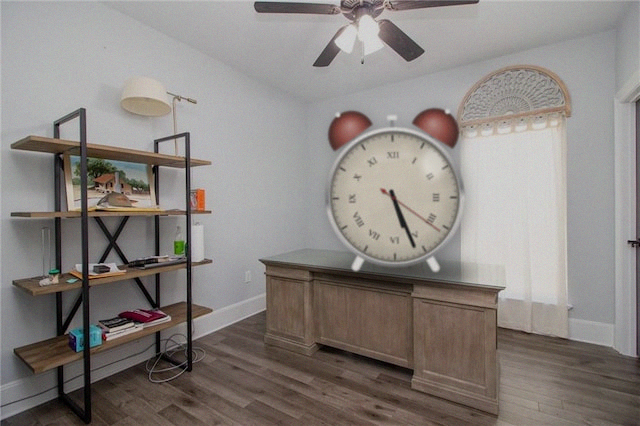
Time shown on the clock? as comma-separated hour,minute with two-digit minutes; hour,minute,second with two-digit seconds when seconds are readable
5,26,21
